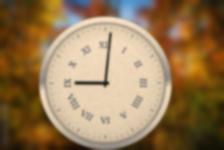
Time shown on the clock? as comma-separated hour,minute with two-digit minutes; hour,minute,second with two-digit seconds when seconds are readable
9,01
